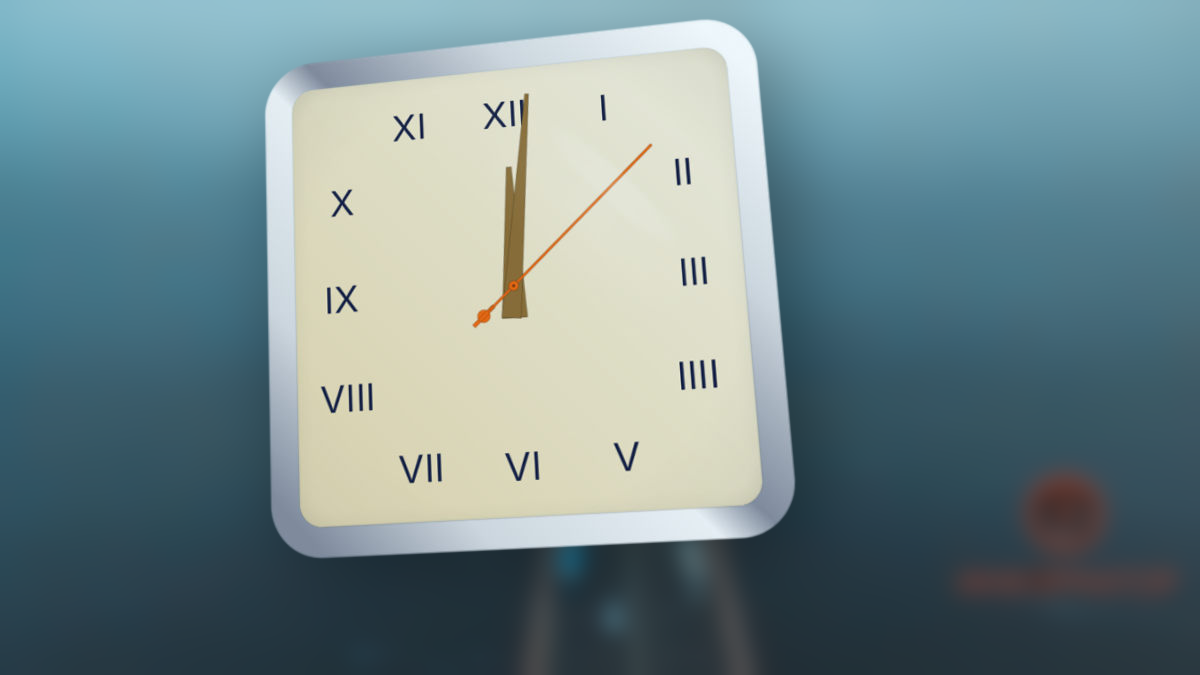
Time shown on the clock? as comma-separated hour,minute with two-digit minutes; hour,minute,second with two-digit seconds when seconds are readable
12,01,08
